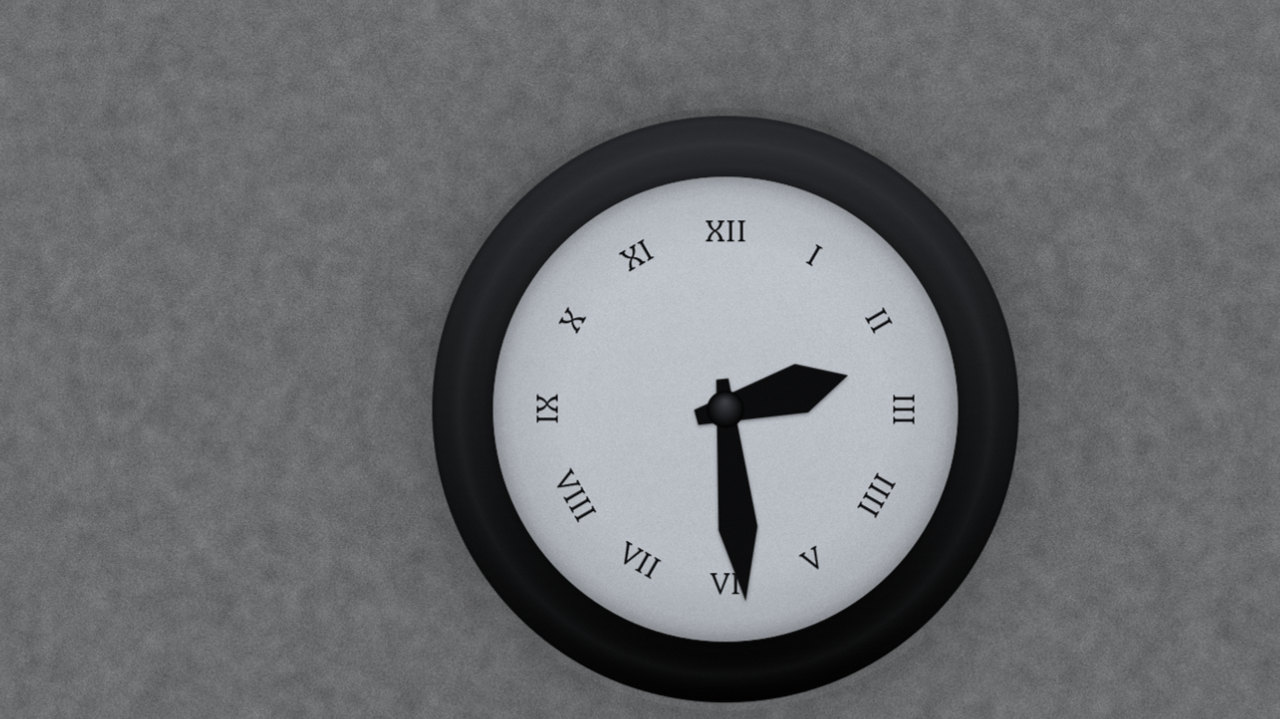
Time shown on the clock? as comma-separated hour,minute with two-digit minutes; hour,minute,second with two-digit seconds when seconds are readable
2,29
